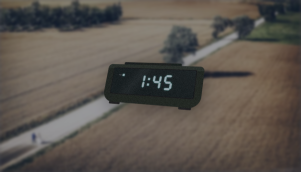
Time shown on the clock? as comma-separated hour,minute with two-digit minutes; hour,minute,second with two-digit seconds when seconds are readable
1,45
